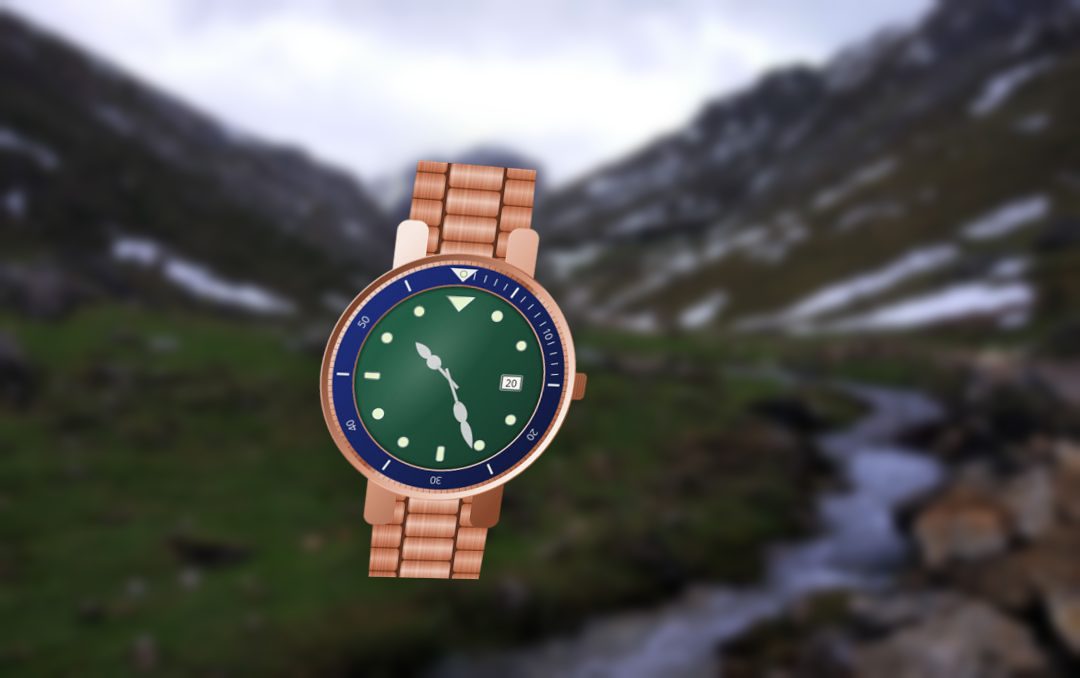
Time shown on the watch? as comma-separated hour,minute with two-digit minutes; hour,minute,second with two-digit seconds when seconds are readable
10,26
